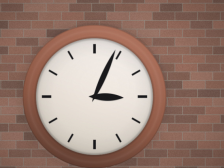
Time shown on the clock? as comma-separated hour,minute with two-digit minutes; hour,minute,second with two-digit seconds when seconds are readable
3,04
